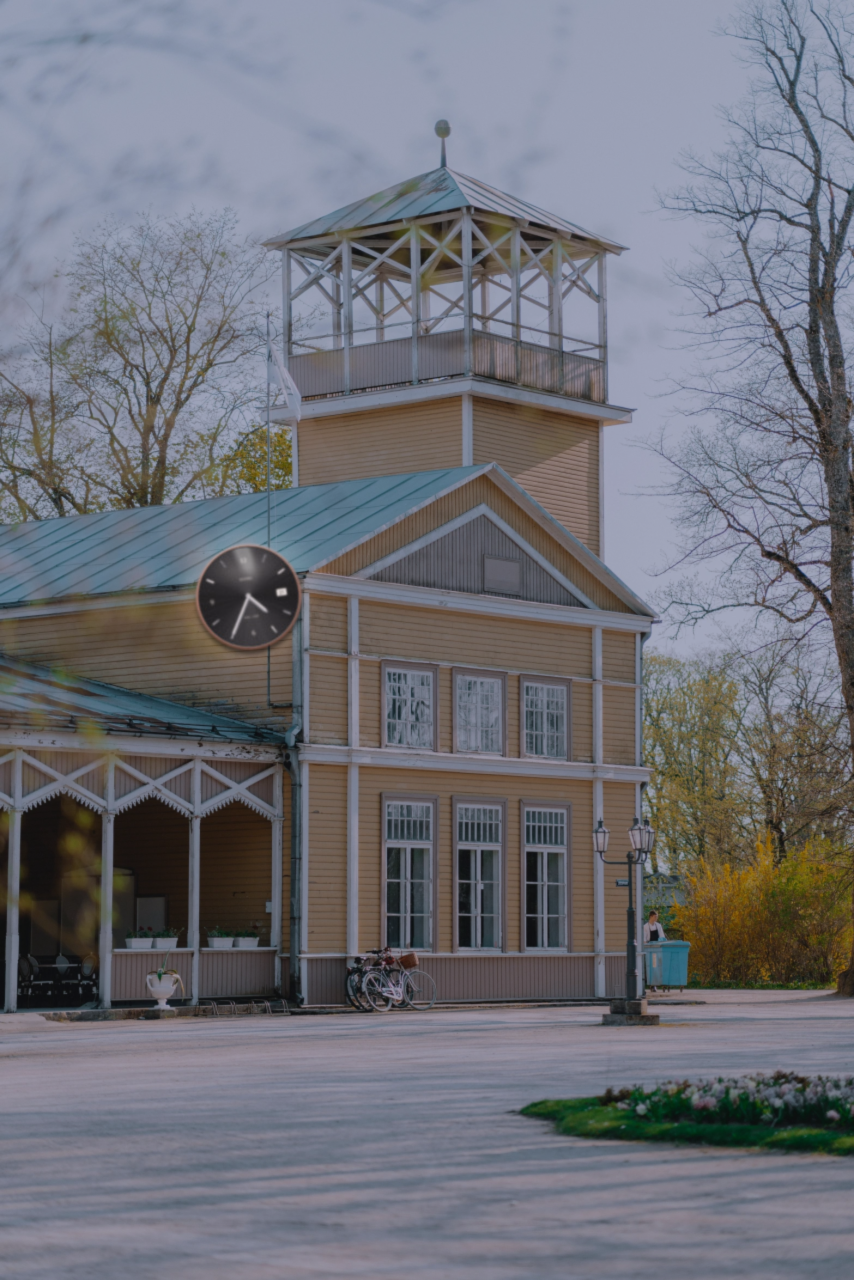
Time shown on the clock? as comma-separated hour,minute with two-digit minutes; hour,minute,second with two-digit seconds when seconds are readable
4,35
